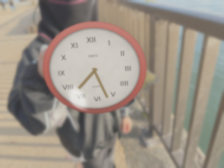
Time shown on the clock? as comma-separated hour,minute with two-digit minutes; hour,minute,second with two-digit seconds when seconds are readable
7,27
